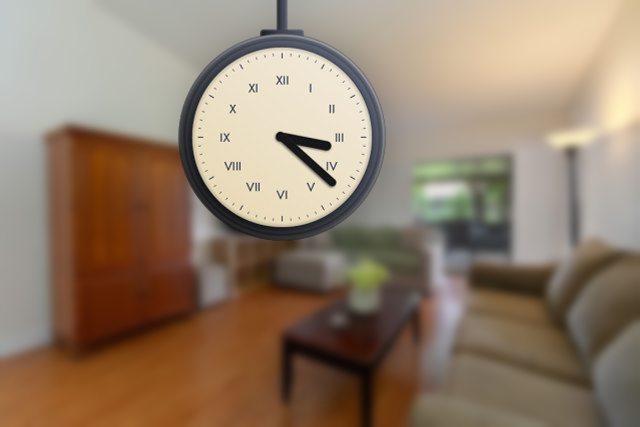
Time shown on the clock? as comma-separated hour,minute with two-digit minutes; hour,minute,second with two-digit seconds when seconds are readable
3,22
